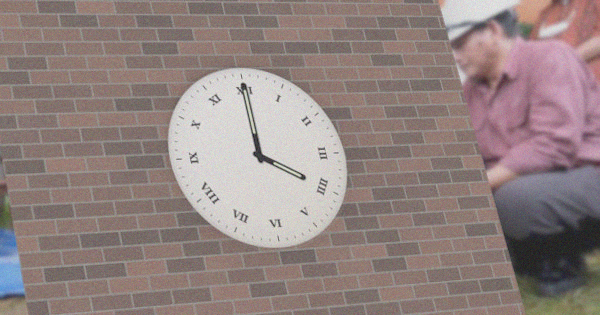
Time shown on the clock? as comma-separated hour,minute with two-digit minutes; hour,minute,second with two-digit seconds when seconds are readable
4,00
